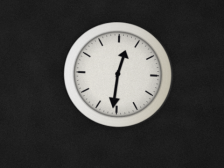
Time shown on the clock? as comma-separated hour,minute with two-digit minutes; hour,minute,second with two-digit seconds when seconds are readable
12,31
